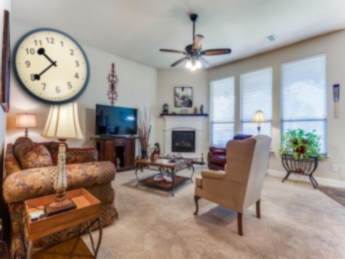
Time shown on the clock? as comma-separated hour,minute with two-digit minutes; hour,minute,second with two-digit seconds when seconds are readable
10,39
